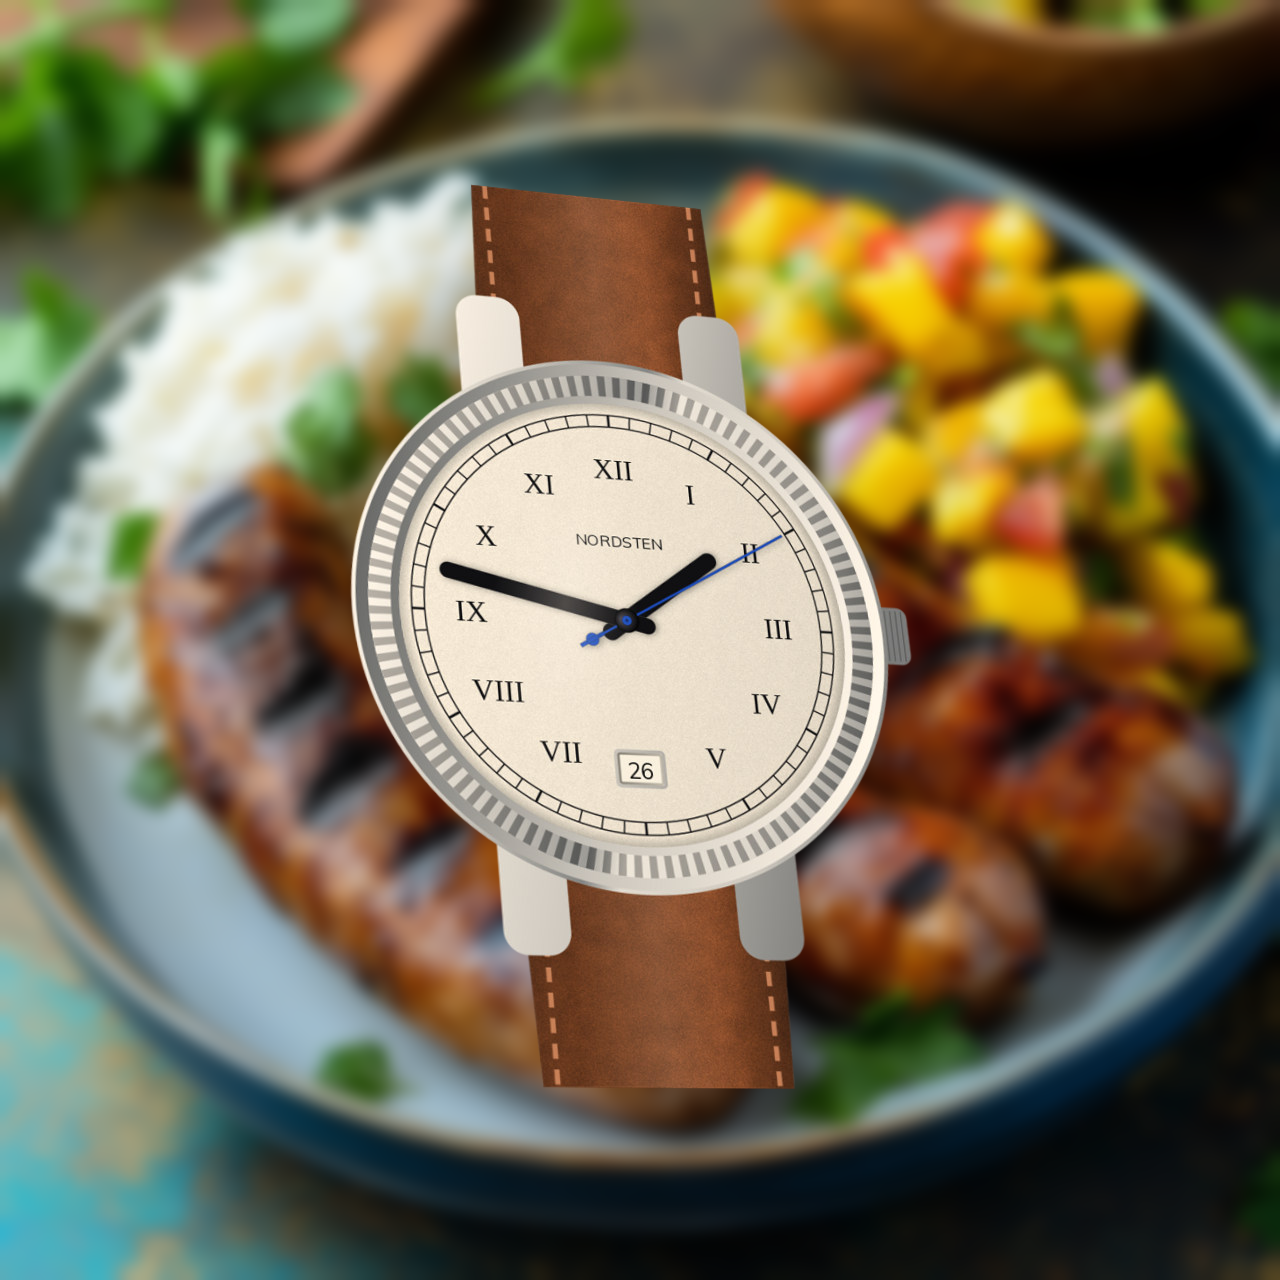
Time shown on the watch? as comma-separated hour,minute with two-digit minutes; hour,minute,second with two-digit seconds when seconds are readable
1,47,10
